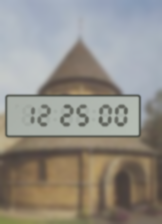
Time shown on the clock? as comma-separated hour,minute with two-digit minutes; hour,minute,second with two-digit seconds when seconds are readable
12,25,00
